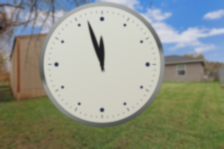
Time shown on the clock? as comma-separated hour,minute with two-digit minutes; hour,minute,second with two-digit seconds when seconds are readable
11,57
